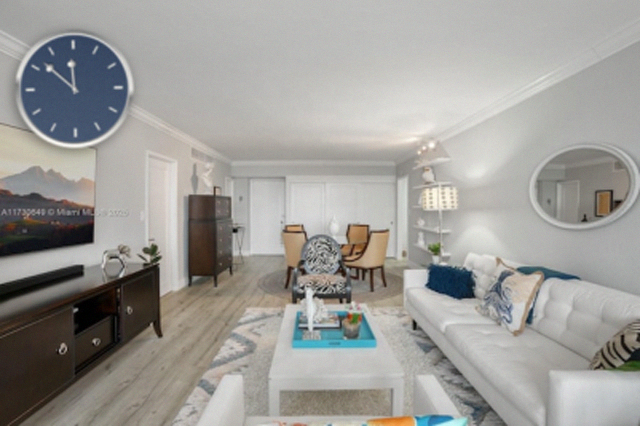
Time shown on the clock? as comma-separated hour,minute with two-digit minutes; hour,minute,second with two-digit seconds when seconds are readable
11,52
